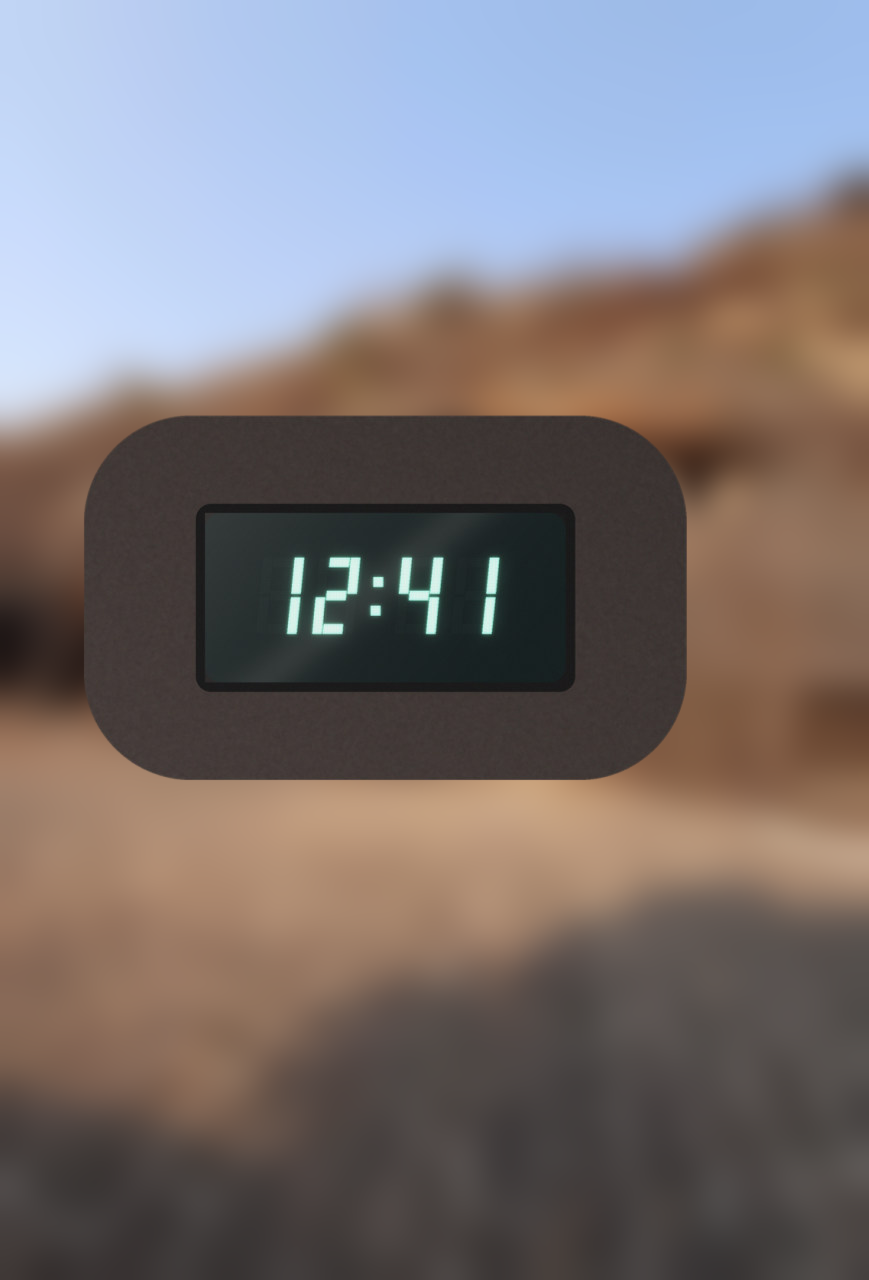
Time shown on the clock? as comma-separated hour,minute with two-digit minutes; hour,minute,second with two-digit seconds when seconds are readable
12,41
